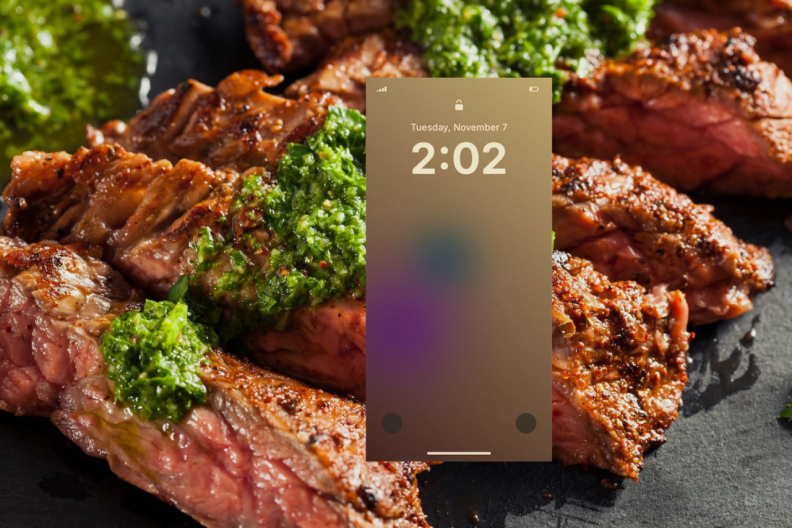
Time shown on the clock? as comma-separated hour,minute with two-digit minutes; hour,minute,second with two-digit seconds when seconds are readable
2,02
